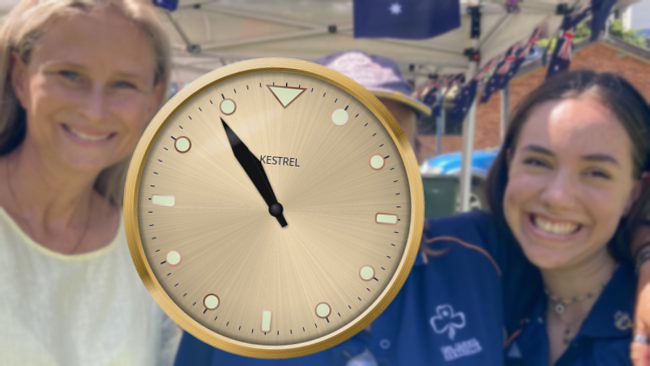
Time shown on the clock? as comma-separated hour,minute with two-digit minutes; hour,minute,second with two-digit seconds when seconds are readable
10,54
